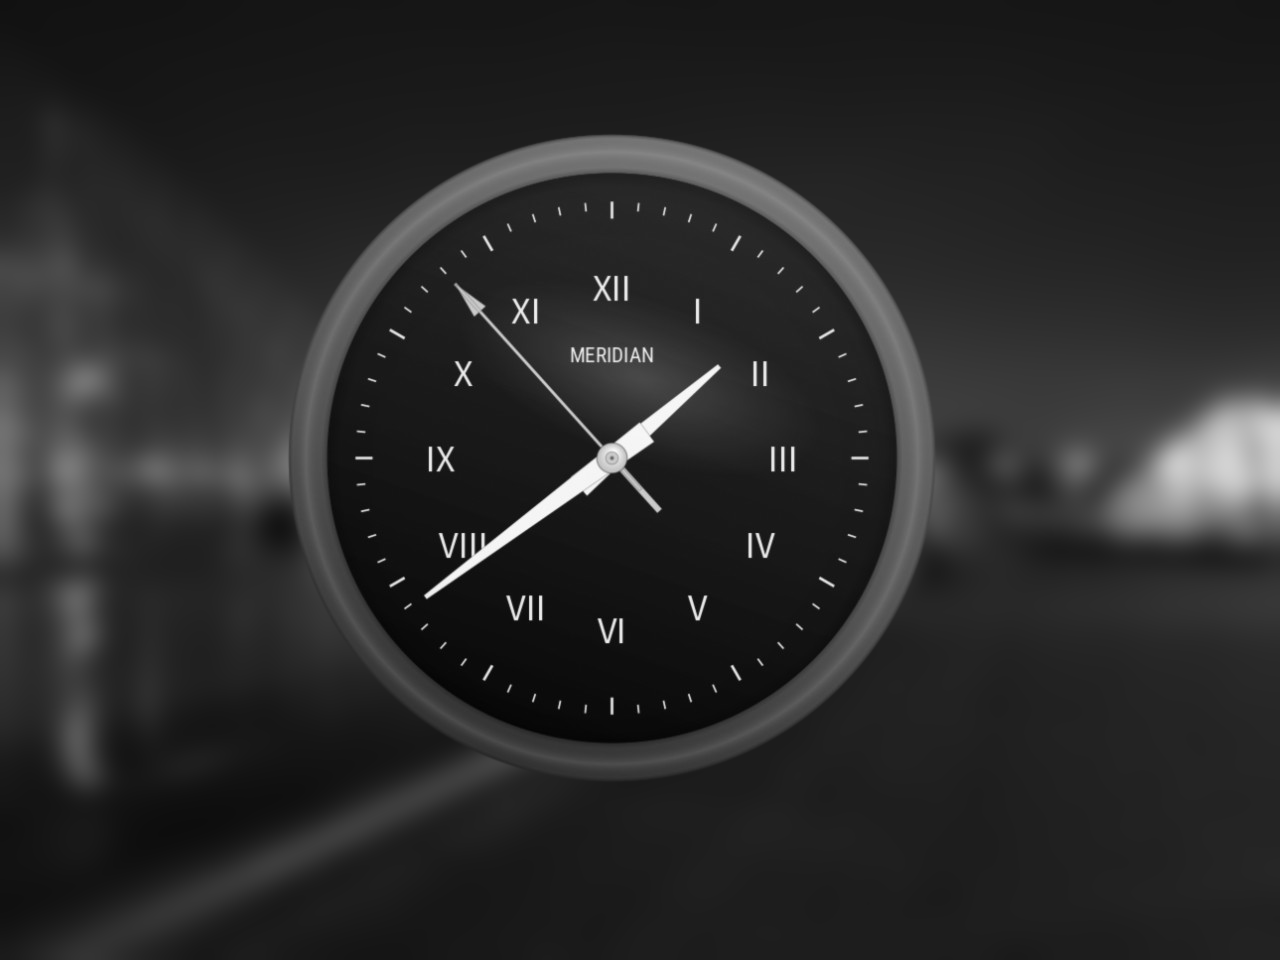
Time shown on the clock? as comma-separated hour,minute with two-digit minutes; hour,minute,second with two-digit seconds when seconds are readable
1,38,53
